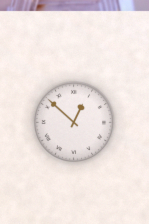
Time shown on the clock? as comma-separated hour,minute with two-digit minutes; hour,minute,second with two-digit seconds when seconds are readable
12,52
